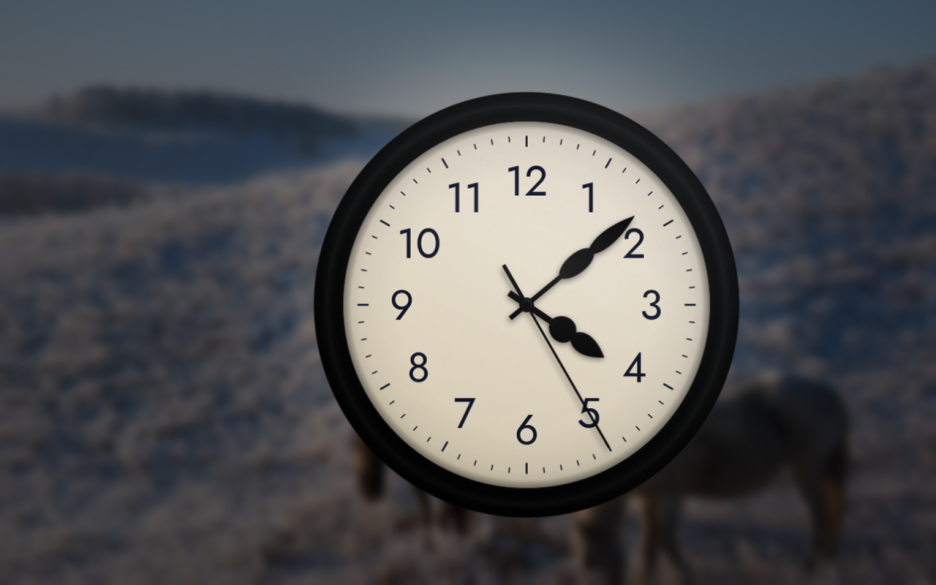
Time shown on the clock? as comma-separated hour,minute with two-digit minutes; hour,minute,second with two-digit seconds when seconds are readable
4,08,25
